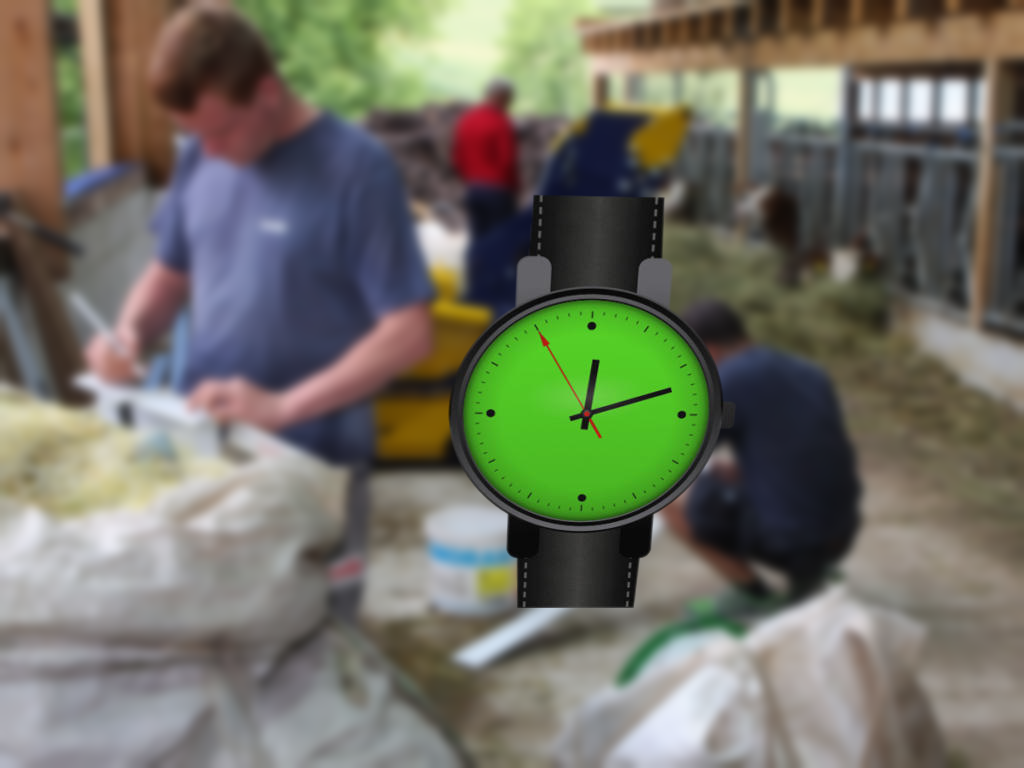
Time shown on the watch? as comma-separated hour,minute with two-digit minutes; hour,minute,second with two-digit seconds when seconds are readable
12,11,55
